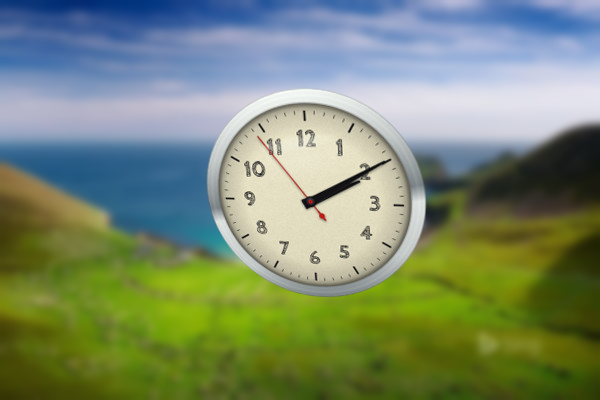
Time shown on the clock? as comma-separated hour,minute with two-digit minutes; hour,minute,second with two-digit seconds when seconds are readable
2,09,54
